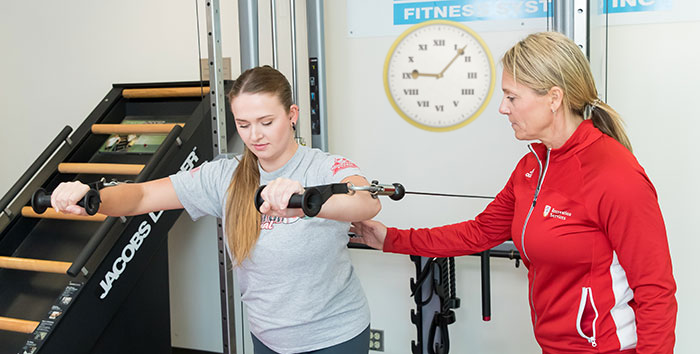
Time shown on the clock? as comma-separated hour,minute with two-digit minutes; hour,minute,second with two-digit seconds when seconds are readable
9,07
